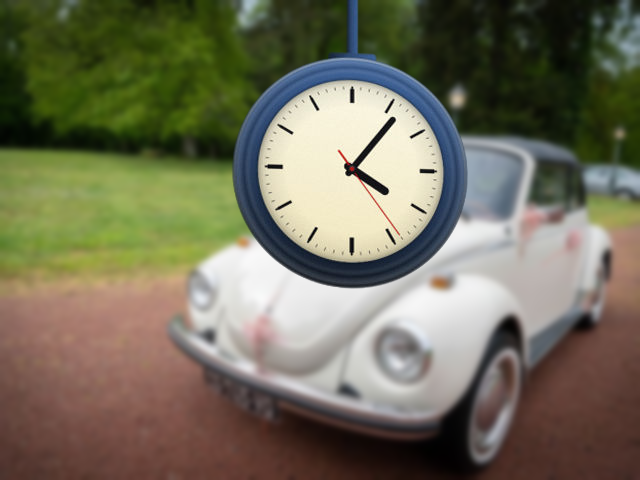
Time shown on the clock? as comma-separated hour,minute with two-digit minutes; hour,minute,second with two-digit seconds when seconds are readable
4,06,24
